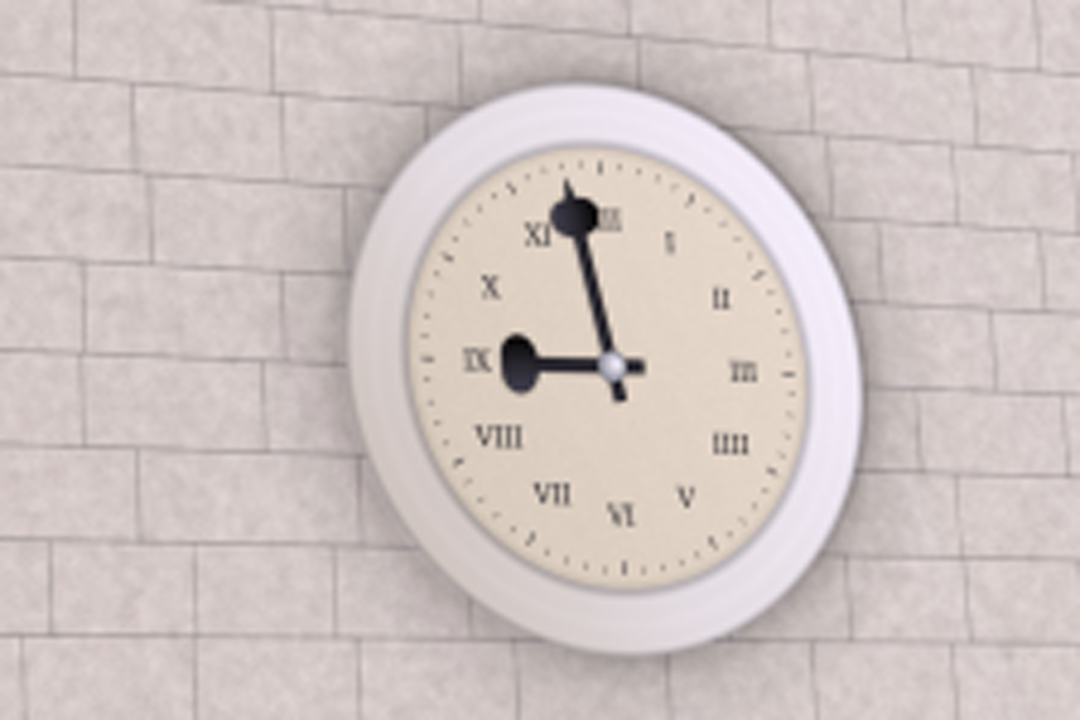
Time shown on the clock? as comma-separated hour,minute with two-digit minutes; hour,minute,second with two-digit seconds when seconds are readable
8,58
